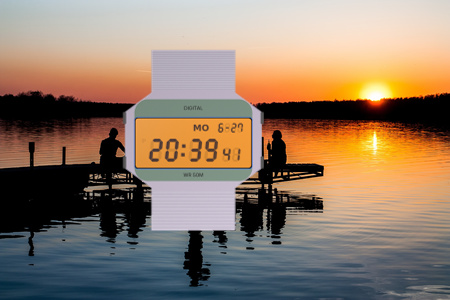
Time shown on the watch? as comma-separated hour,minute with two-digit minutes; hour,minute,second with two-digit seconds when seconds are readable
20,39,41
